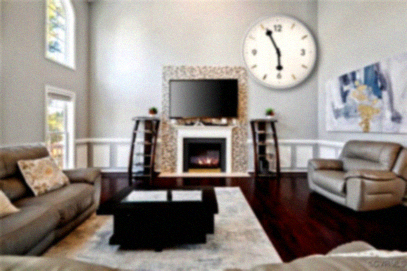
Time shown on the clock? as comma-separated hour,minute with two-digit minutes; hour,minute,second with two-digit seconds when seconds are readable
5,56
